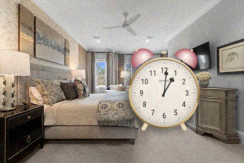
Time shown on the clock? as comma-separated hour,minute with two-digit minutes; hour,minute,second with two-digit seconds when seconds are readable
1,01
